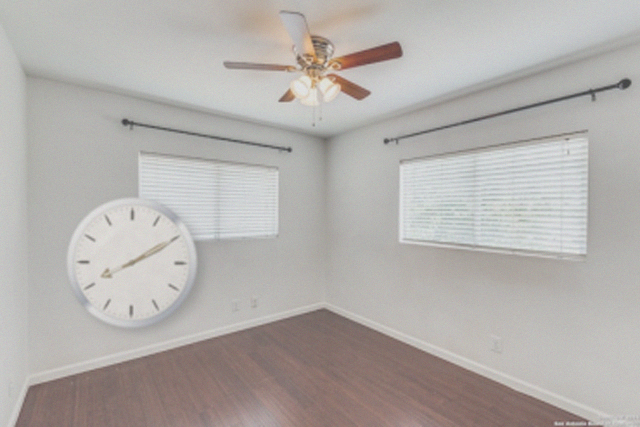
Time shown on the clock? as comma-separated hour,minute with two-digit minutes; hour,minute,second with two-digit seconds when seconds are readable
8,10
